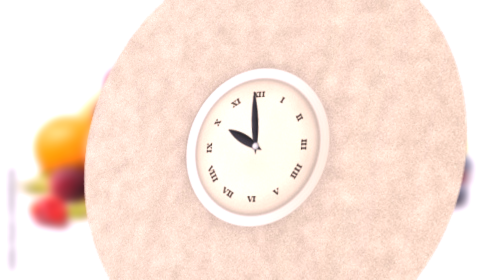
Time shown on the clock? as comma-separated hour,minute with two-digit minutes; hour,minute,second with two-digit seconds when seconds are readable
9,59
